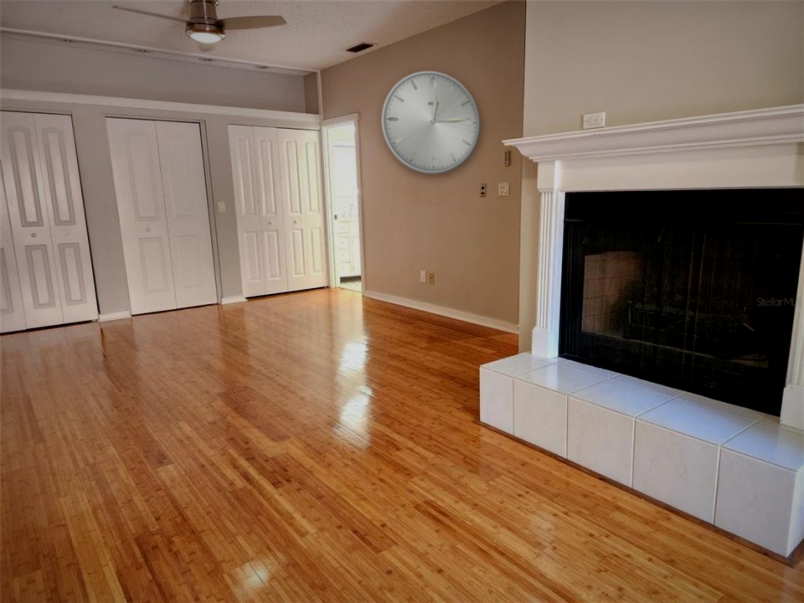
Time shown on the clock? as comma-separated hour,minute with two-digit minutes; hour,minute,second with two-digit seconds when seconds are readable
12,14
